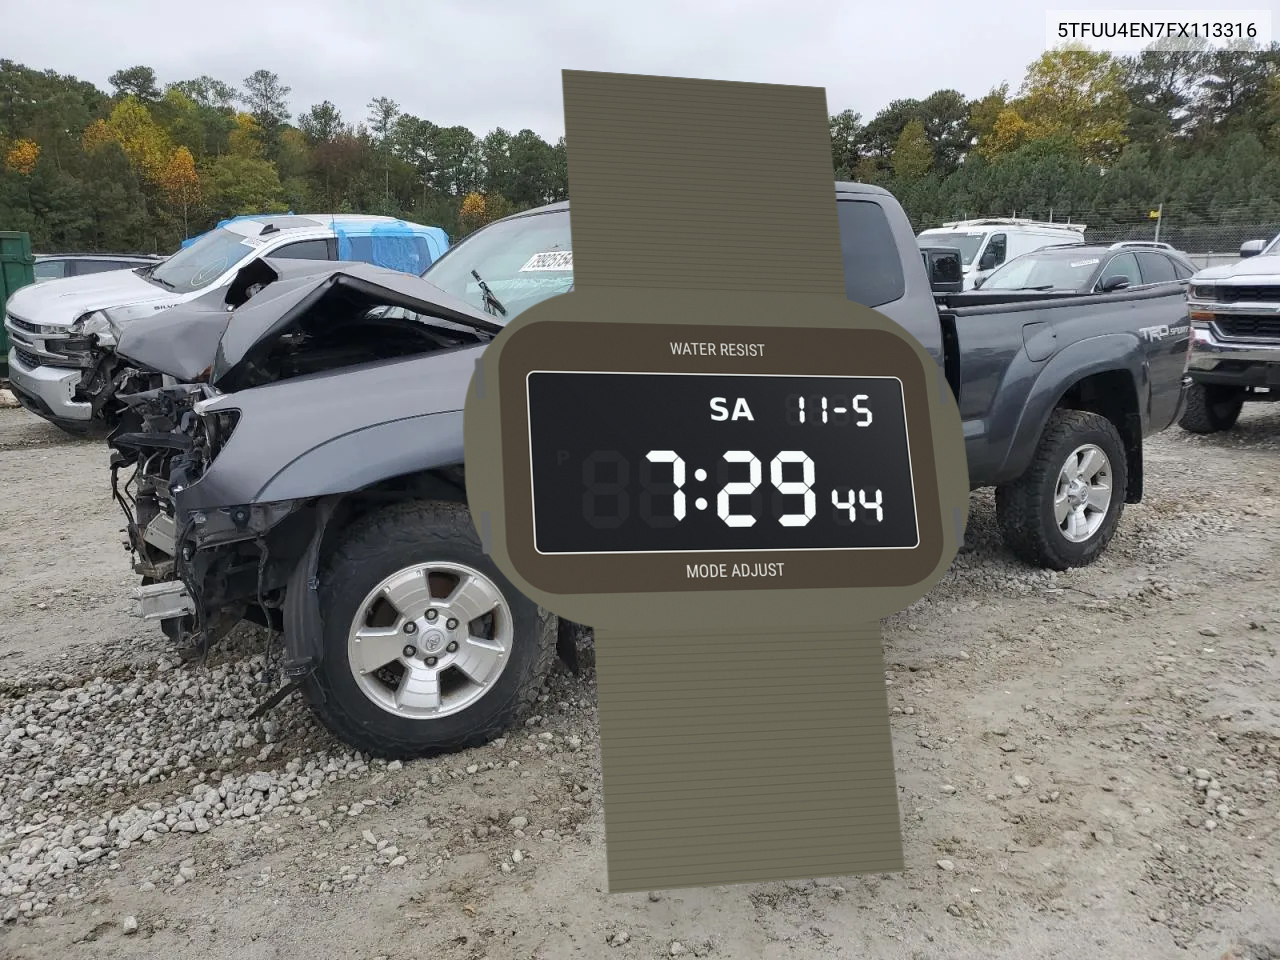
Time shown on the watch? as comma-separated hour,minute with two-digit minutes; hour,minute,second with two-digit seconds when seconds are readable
7,29,44
